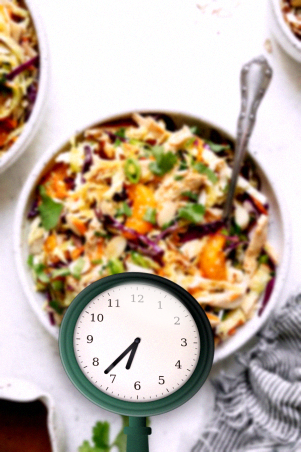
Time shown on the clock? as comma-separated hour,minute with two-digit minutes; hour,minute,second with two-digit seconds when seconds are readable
6,37
